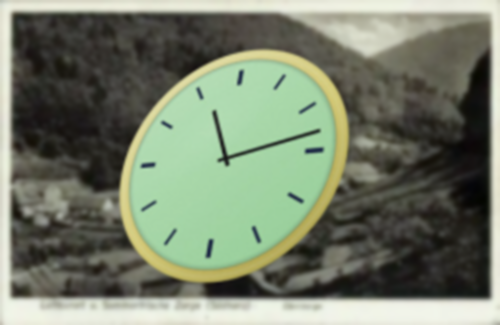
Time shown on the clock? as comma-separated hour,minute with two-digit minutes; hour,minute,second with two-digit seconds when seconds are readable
11,13
